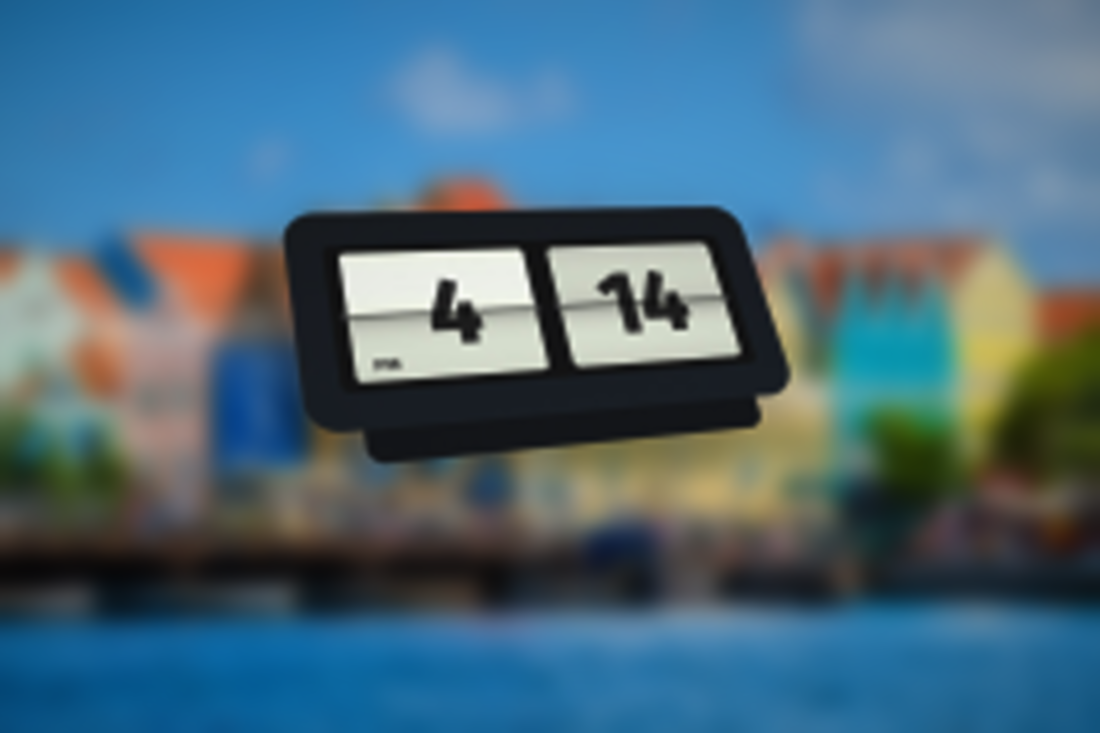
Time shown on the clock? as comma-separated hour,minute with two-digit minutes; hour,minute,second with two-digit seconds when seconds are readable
4,14
